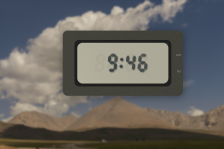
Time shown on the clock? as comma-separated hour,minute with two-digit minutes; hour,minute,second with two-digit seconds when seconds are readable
9,46
